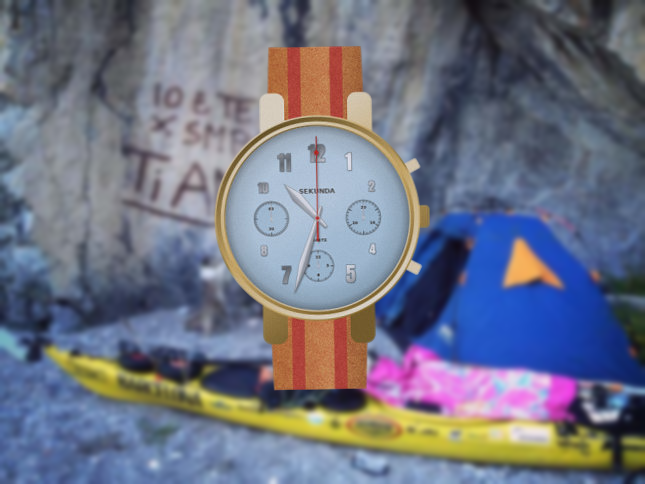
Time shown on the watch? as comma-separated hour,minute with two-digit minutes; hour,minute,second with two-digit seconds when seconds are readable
10,33
